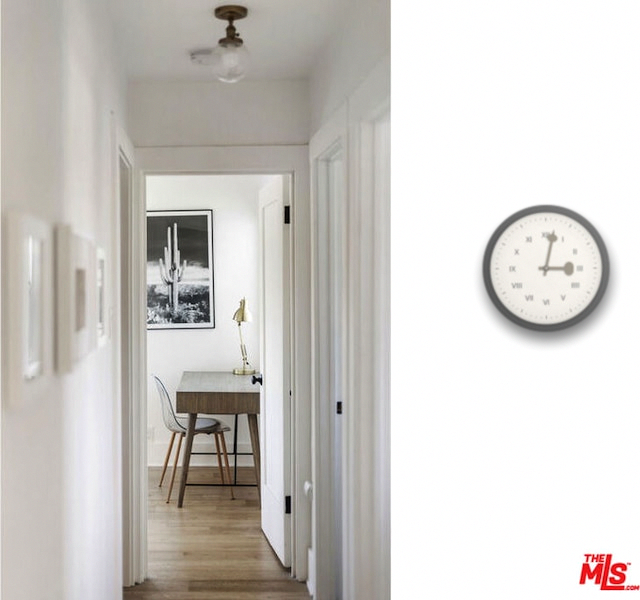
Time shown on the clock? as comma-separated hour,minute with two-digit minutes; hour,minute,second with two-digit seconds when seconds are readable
3,02
